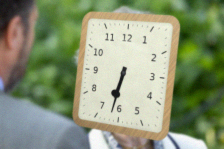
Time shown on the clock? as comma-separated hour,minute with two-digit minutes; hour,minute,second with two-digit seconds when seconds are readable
6,32
